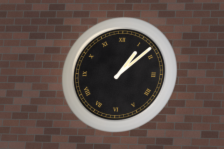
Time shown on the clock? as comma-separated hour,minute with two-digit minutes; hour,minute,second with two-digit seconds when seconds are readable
1,08
